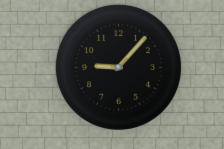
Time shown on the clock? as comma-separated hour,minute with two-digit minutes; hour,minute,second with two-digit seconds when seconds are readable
9,07
